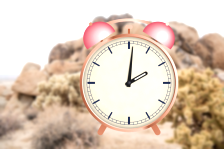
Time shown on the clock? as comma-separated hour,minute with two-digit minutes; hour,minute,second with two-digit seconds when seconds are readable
2,01
